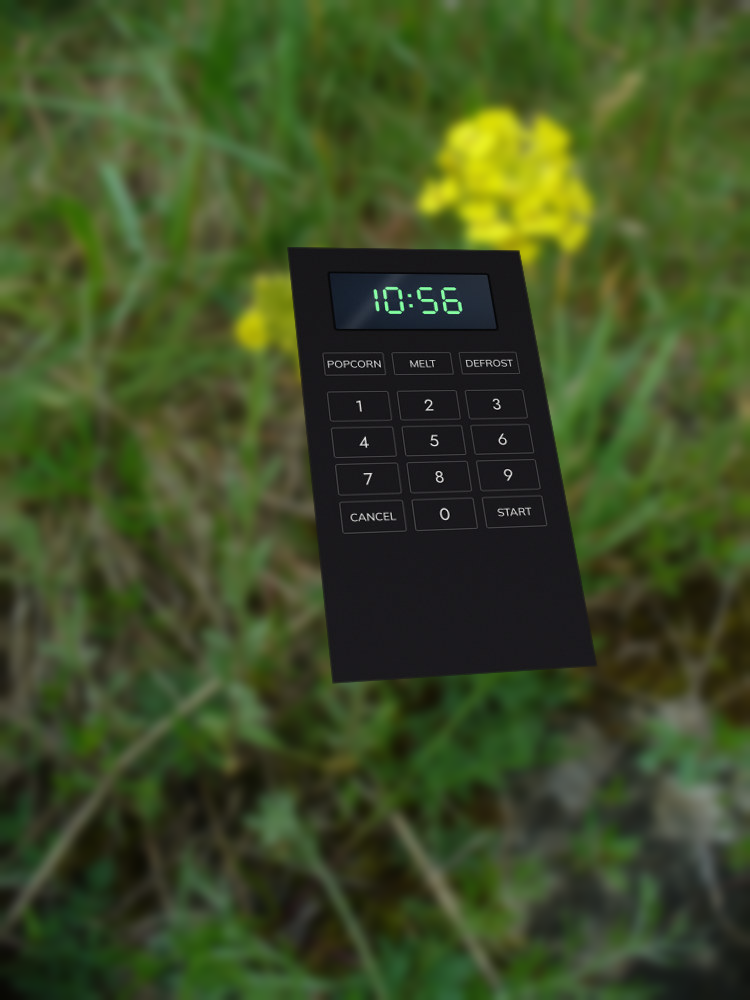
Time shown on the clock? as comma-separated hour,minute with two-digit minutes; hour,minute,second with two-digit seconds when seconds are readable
10,56
